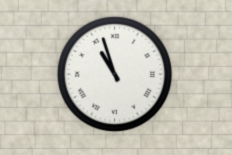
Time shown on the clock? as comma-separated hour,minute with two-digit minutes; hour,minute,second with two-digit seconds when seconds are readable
10,57
